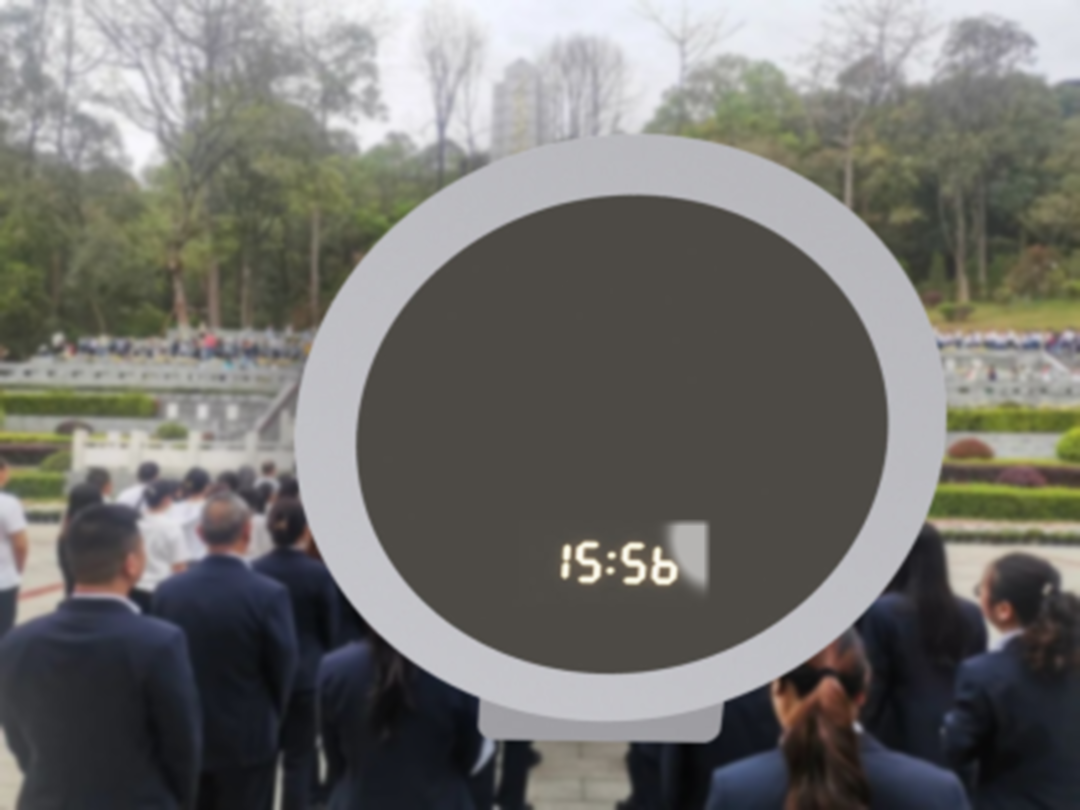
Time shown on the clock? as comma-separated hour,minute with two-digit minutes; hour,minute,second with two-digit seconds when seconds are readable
15,56
